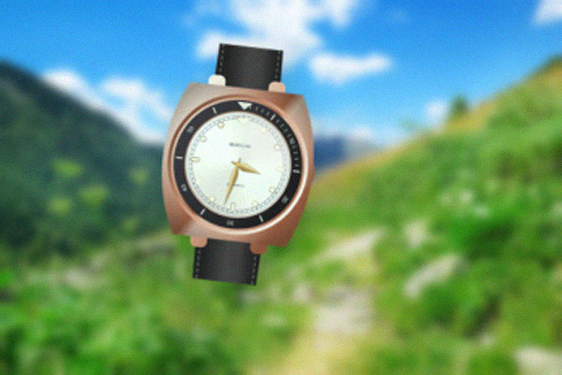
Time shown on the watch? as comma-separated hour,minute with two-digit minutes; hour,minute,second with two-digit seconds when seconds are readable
3,32
